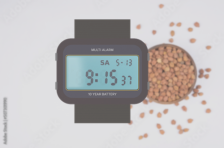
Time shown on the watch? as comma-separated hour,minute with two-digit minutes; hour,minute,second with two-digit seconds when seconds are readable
9,15,37
